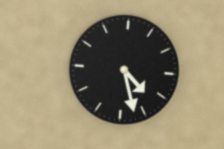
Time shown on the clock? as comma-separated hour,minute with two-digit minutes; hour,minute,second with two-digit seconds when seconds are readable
4,27
